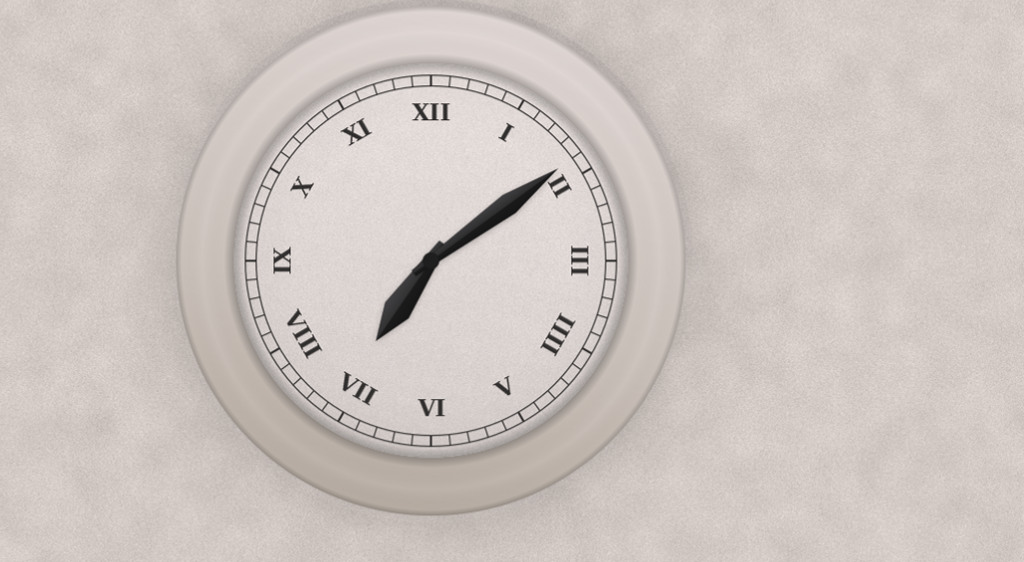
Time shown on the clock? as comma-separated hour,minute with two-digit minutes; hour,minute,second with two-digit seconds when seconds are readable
7,09
